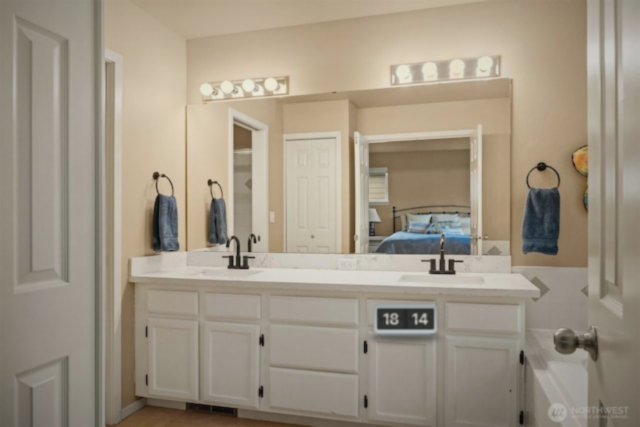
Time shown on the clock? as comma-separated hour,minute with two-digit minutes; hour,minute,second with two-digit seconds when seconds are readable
18,14
